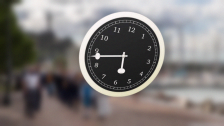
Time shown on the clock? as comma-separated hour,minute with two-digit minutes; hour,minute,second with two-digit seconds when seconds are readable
5,43
